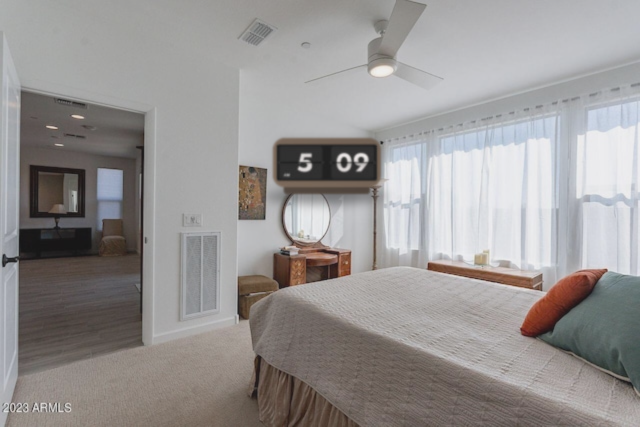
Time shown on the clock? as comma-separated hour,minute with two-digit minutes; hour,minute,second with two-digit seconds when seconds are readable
5,09
